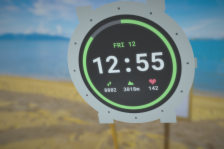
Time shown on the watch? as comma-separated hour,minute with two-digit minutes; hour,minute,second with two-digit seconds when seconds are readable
12,55
